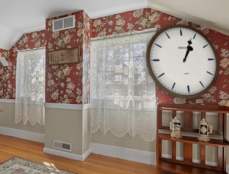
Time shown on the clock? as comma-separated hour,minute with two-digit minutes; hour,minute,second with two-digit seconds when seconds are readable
1,04
